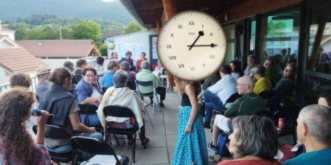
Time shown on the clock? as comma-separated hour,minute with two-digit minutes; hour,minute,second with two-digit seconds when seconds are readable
1,15
